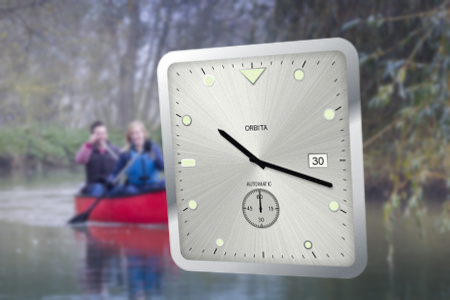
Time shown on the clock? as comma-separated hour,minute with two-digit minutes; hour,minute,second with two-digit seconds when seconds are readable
10,18
